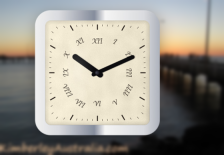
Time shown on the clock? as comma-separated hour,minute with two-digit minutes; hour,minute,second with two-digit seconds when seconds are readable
10,11
